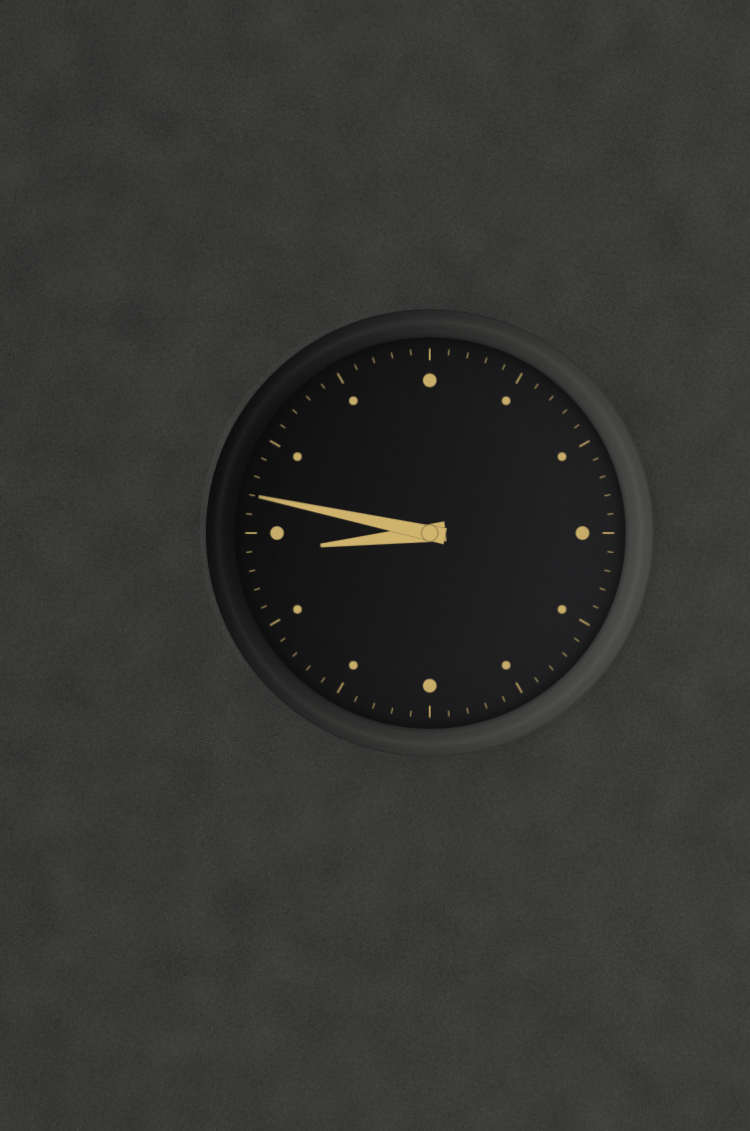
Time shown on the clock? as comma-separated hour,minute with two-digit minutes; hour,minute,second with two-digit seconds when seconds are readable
8,47
